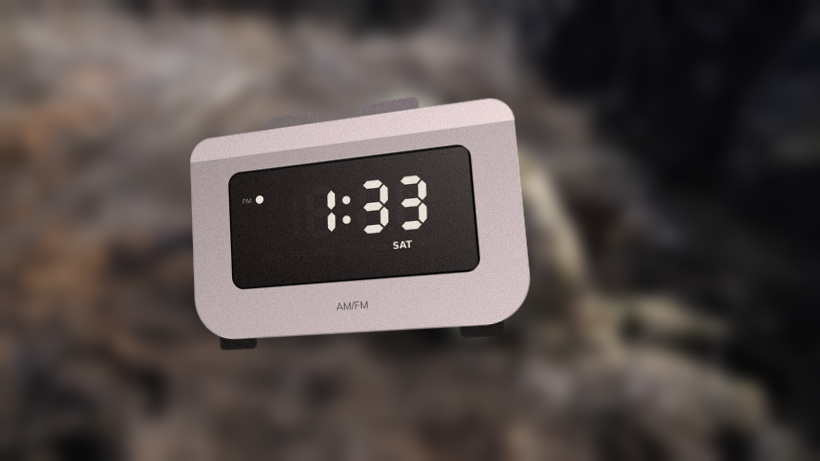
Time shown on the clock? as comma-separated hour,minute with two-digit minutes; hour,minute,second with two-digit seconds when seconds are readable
1,33
